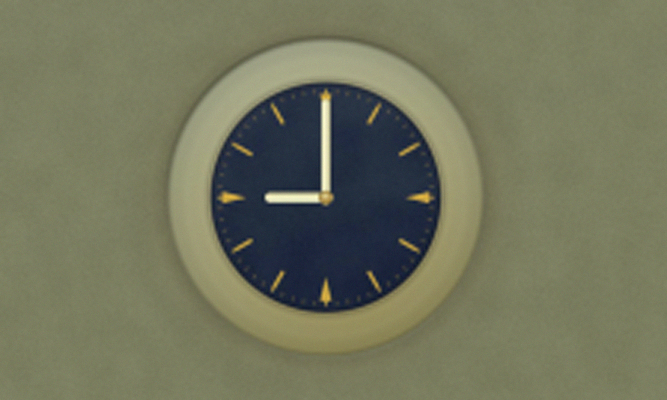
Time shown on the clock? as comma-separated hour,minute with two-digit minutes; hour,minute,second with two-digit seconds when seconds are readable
9,00
